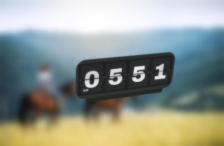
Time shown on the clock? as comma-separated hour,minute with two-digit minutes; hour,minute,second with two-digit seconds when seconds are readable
5,51
